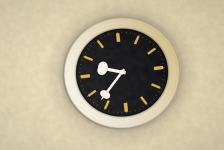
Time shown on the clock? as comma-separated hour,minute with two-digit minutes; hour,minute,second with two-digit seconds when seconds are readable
9,37
